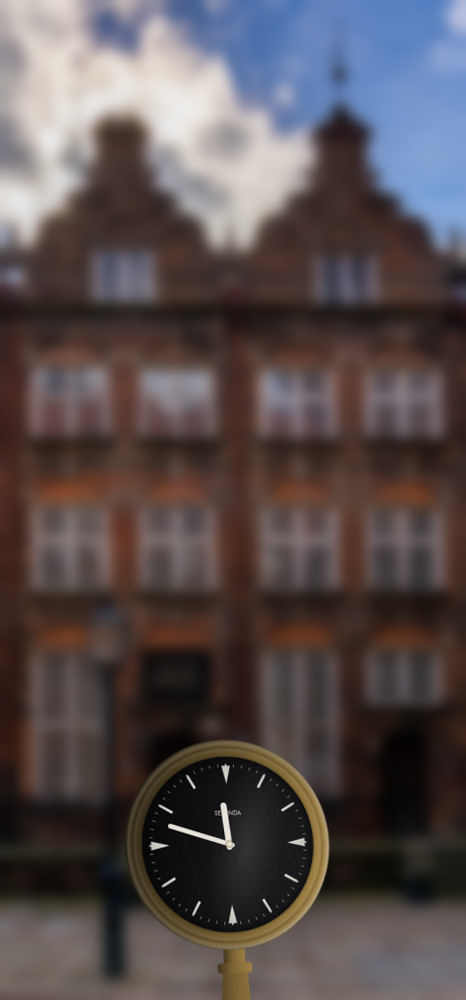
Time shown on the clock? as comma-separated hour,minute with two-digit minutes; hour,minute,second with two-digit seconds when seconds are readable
11,48
